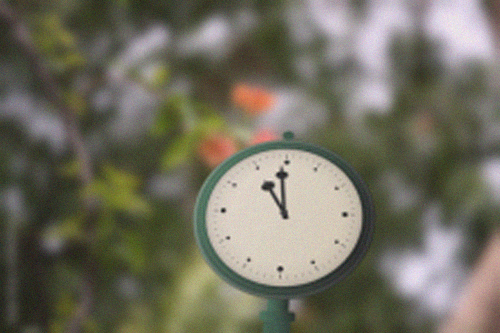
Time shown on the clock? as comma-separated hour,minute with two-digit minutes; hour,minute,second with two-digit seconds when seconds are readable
10,59
